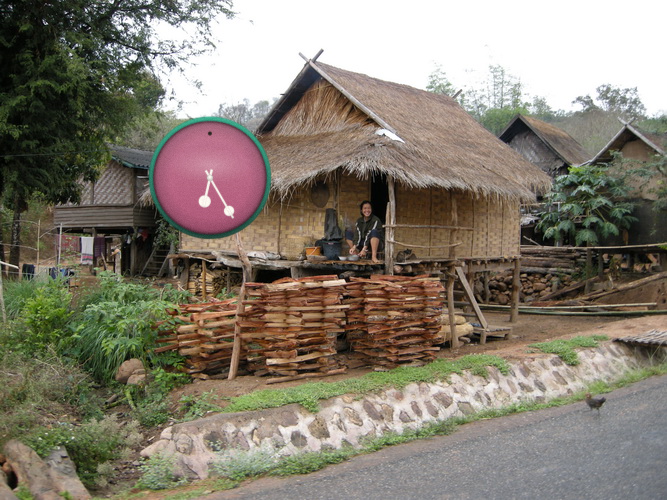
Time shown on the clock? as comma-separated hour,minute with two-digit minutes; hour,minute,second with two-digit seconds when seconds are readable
6,25
